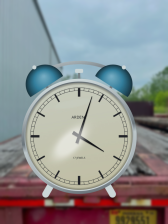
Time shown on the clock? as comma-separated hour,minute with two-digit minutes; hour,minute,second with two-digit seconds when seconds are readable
4,03
